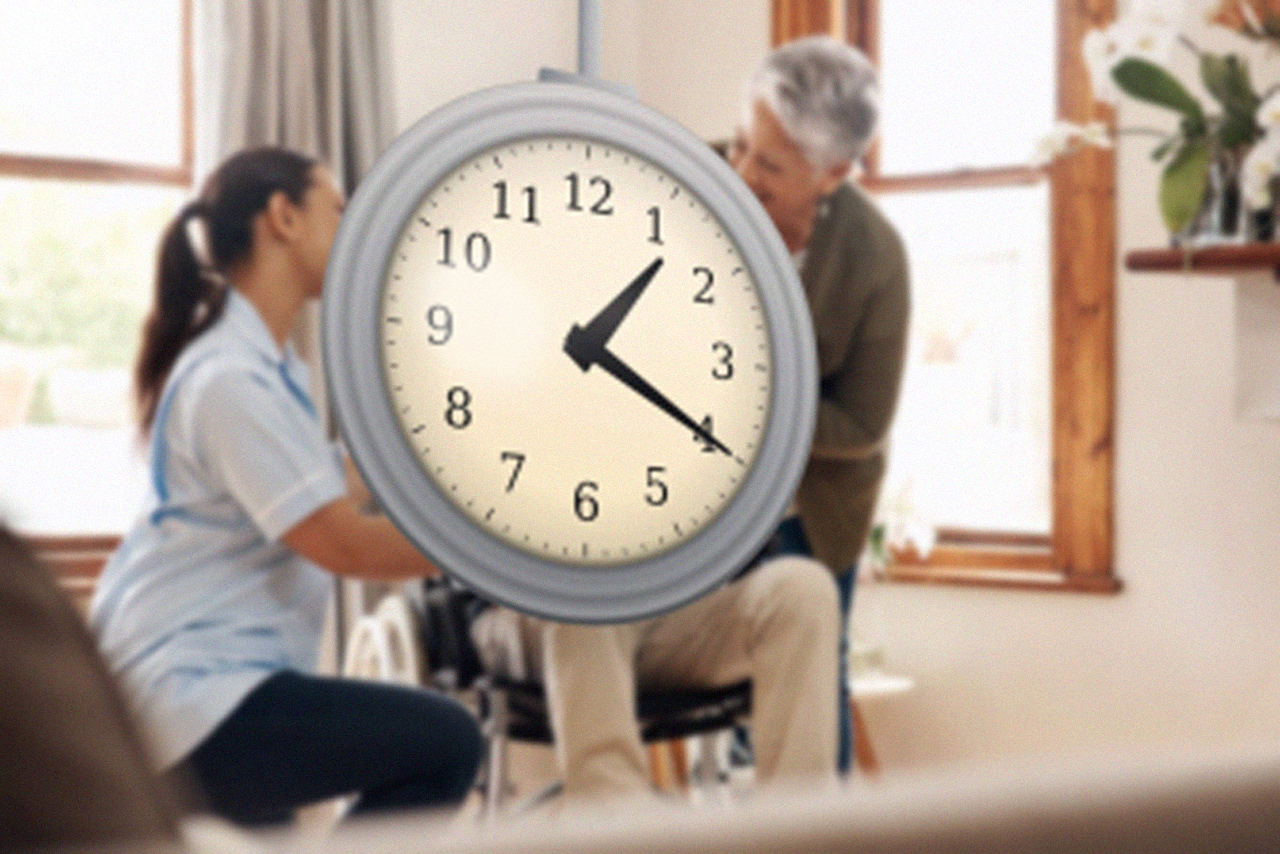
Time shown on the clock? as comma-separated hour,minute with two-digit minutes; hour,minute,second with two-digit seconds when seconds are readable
1,20
